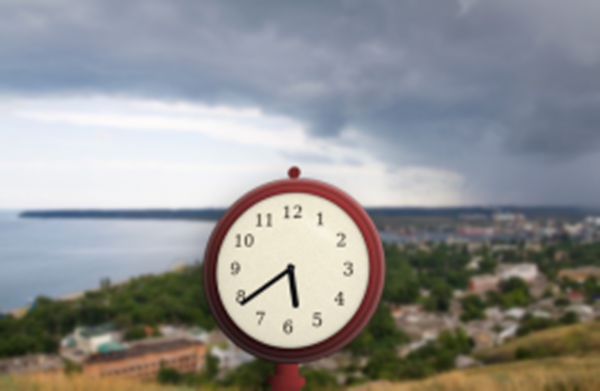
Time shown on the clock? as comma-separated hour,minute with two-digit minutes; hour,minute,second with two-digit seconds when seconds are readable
5,39
